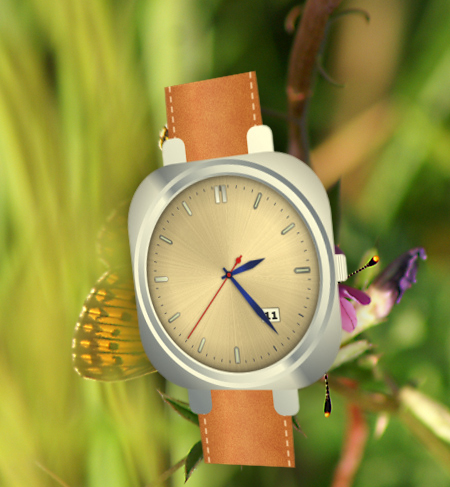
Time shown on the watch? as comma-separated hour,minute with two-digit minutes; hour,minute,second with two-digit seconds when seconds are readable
2,23,37
